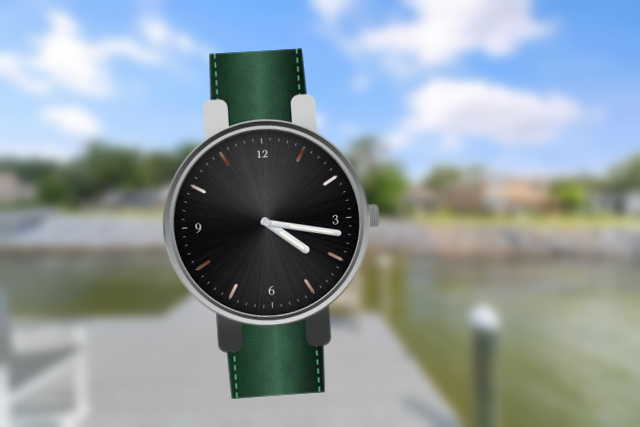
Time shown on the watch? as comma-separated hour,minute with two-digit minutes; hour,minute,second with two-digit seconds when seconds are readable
4,17
